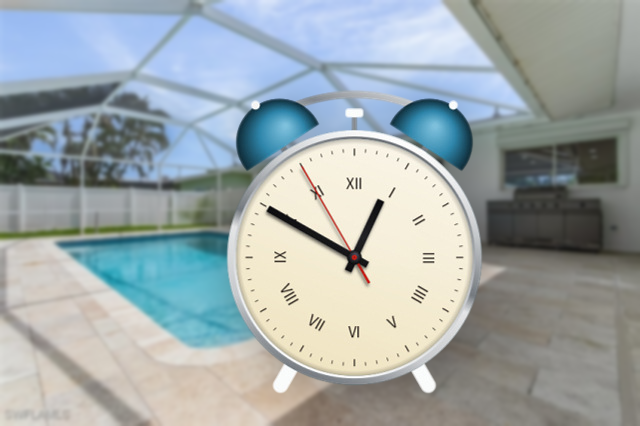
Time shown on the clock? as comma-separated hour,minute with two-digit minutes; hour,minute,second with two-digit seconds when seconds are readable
12,49,55
